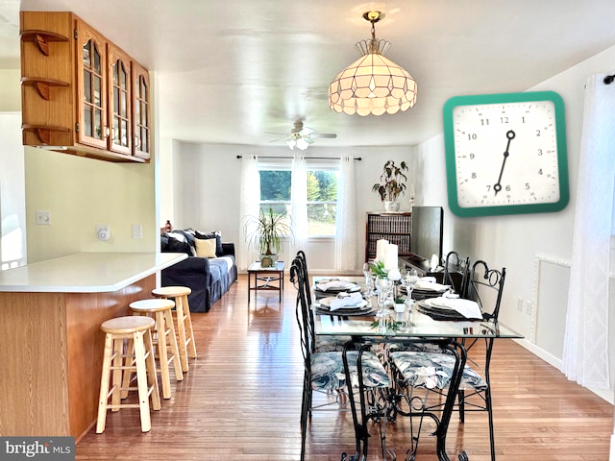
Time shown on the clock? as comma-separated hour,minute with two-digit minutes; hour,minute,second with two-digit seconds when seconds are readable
12,33
